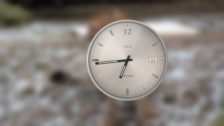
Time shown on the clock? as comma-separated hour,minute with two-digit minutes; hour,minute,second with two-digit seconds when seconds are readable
6,44
